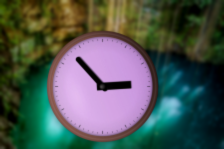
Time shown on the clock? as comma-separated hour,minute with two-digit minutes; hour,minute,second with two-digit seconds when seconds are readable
2,53
